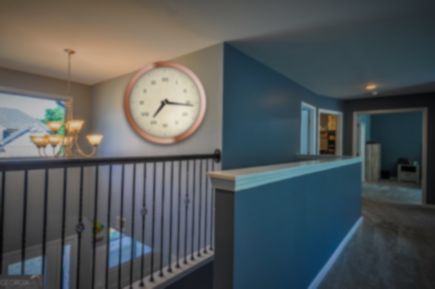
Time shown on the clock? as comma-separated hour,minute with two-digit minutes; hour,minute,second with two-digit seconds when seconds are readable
7,16
